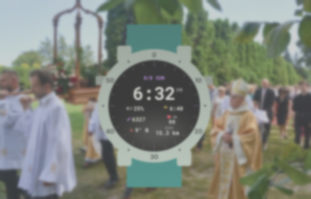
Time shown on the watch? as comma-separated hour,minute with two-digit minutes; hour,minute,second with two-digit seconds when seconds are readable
6,32
